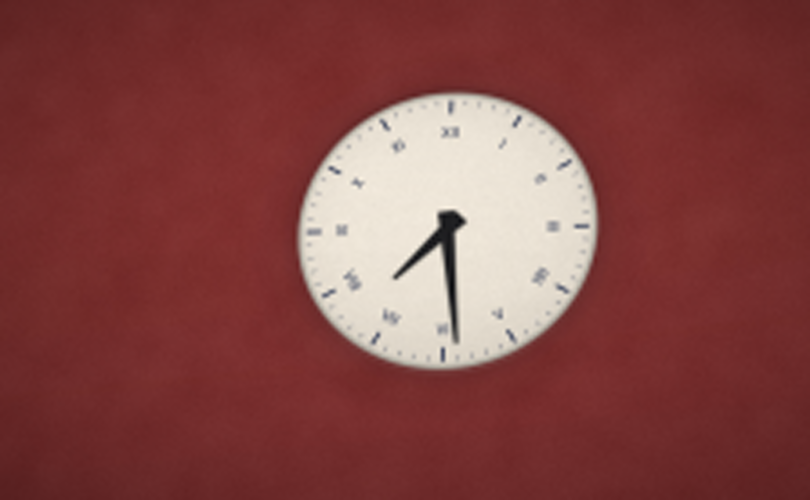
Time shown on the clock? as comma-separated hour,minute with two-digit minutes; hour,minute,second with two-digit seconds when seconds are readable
7,29
